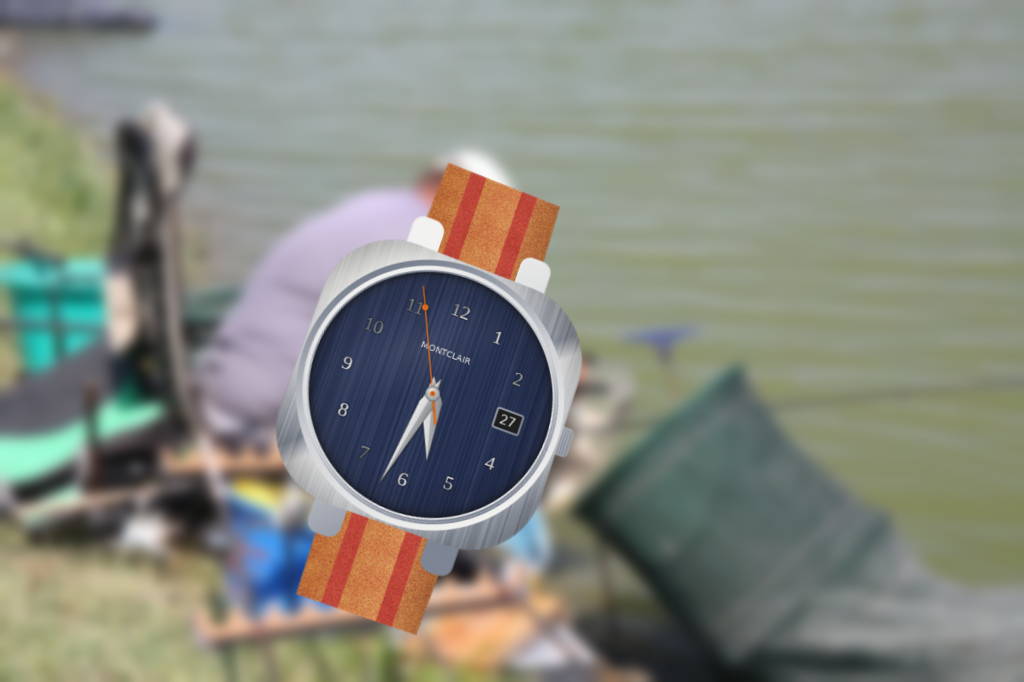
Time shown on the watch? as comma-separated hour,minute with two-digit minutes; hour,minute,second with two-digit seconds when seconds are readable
5,31,56
